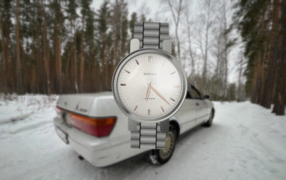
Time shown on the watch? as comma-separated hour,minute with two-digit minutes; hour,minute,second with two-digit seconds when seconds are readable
6,22
